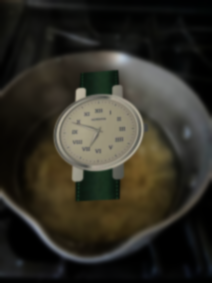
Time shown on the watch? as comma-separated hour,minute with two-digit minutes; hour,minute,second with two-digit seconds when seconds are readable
6,49
